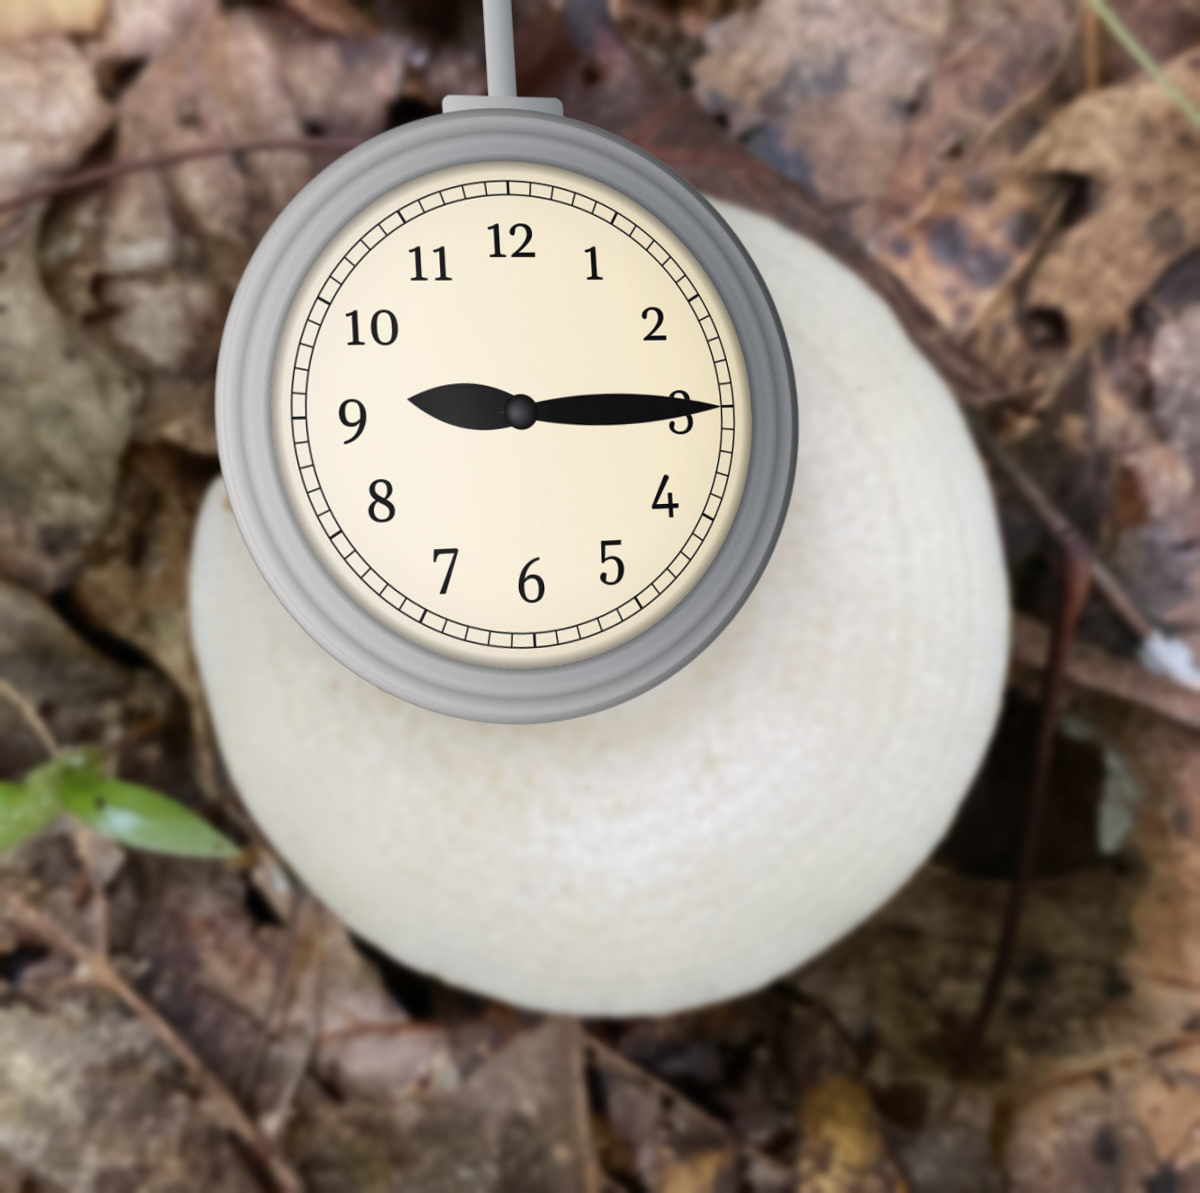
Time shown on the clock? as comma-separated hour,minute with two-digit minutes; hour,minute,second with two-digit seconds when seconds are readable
9,15
